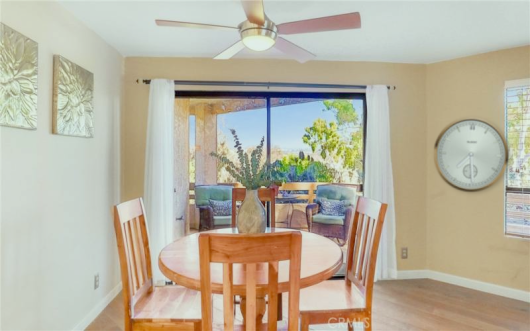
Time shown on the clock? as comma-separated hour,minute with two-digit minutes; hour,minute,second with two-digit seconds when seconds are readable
7,29
